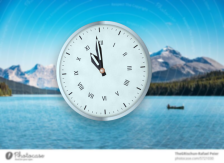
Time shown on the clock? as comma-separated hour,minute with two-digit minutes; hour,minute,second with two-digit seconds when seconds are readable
10,59
